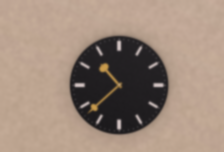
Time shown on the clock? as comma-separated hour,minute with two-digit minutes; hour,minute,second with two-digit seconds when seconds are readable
10,38
